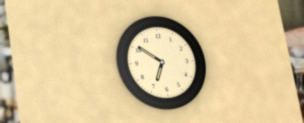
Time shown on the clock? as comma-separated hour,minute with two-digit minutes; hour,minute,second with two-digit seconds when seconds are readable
6,51
